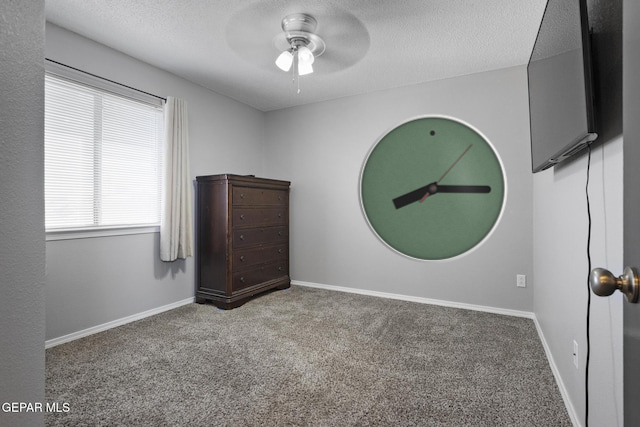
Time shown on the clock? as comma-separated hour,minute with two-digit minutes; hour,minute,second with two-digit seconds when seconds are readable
8,15,07
